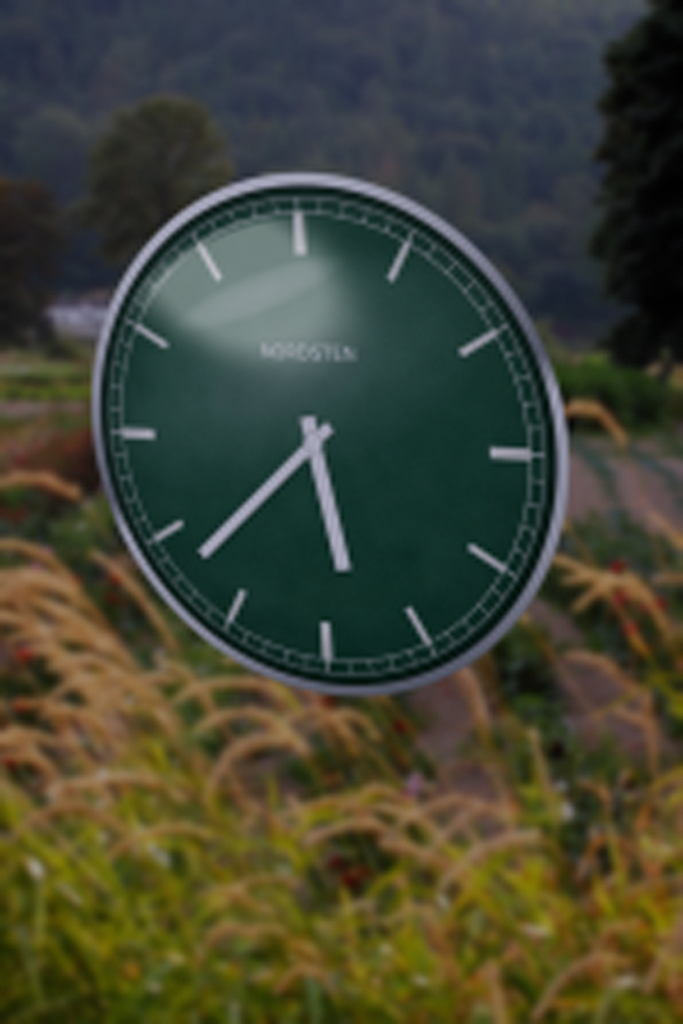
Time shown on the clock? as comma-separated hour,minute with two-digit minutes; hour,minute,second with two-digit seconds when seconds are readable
5,38
